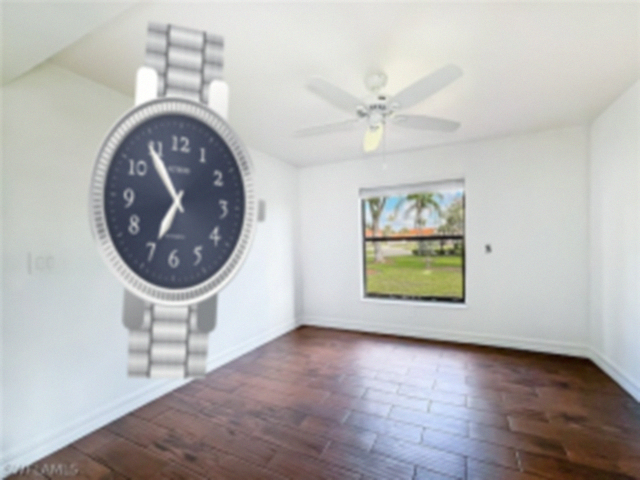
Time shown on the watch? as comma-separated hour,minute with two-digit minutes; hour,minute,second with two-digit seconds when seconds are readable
6,54
